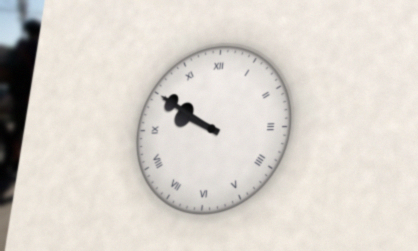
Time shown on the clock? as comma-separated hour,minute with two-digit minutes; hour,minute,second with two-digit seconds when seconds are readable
9,50
